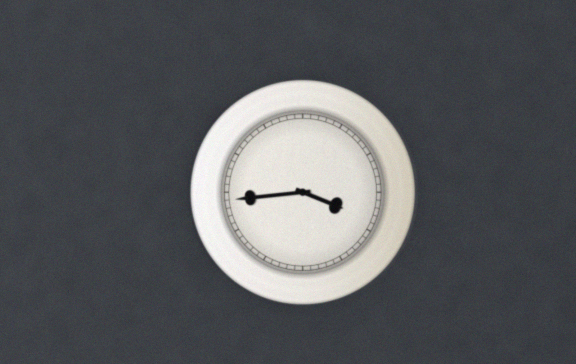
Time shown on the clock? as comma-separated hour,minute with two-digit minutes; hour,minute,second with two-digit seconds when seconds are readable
3,44
